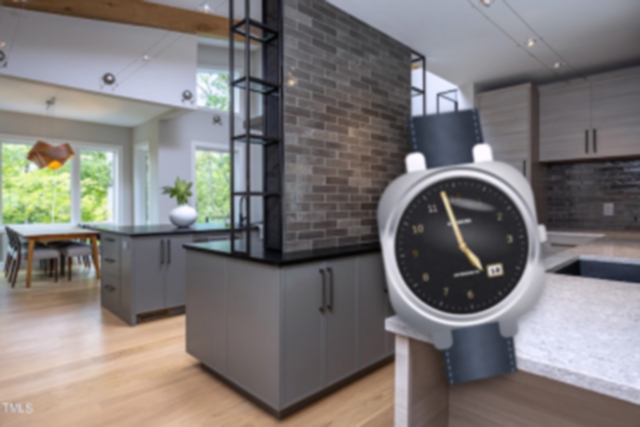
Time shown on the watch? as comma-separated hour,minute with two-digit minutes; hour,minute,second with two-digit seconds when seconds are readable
4,58
